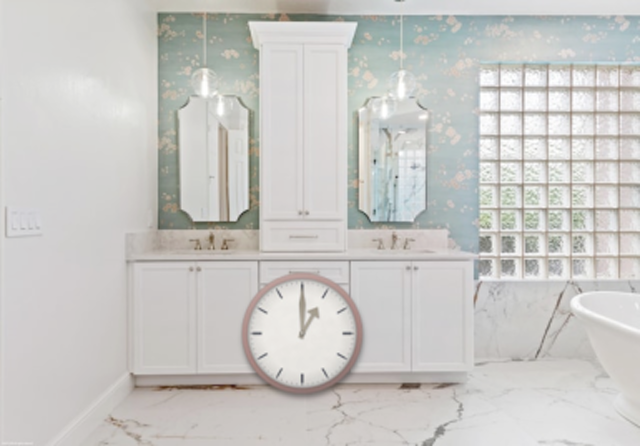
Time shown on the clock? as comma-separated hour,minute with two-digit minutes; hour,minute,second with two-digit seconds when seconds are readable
1,00
